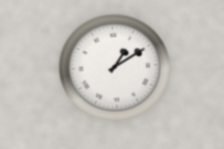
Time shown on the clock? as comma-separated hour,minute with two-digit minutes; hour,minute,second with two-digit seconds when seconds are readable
1,10
